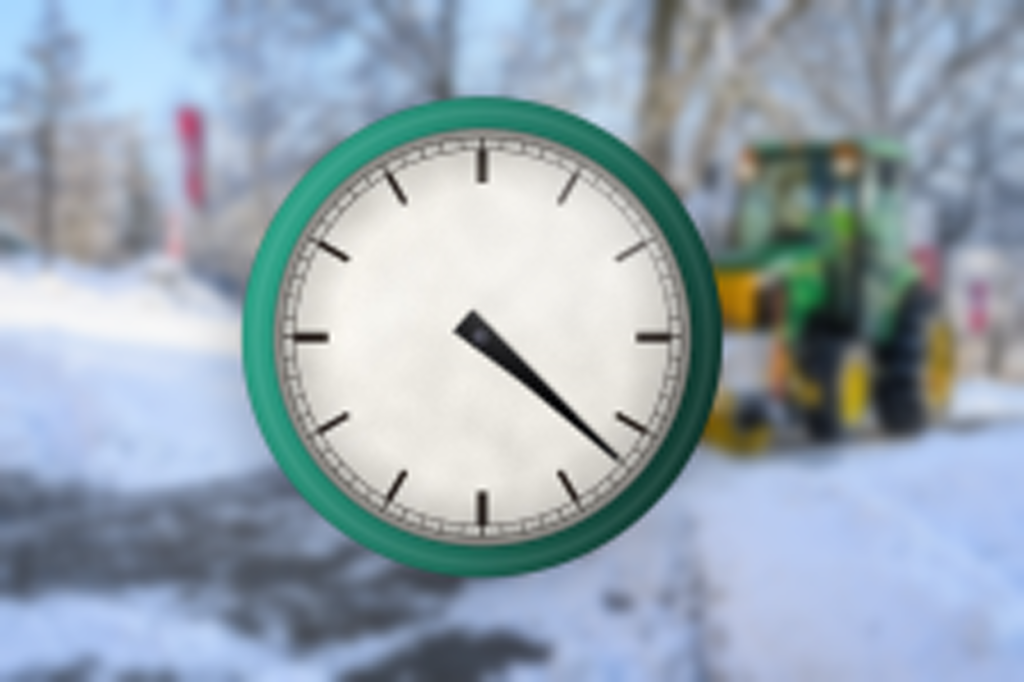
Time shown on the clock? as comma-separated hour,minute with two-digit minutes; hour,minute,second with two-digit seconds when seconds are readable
4,22
